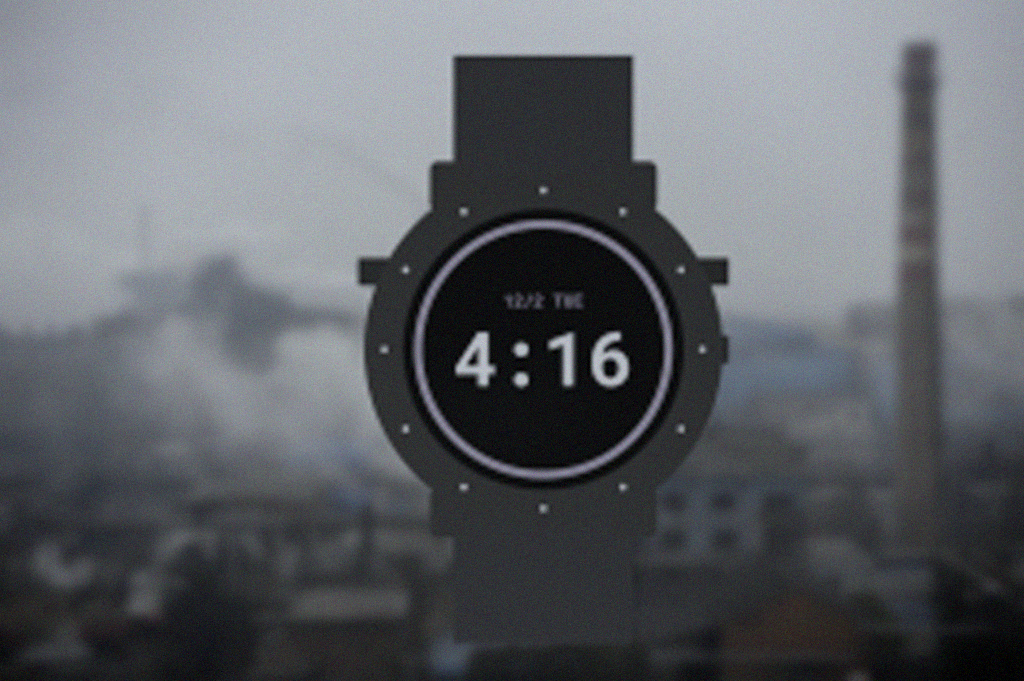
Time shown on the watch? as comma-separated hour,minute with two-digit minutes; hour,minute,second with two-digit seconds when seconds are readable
4,16
